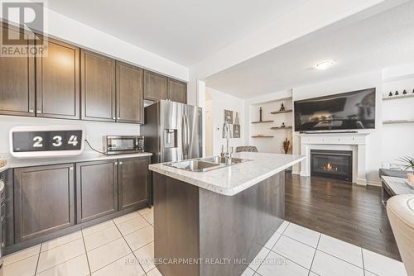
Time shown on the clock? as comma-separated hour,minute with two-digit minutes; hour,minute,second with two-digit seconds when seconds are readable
2,34
